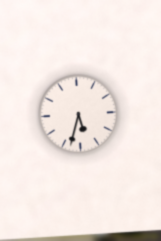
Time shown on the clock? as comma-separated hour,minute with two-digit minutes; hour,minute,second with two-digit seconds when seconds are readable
5,33
